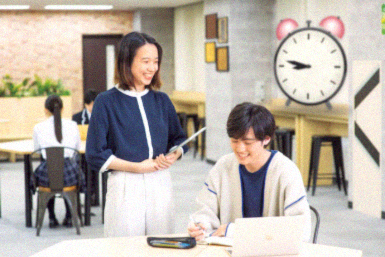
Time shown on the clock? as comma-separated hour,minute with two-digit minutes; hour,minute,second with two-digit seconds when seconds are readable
8,47
